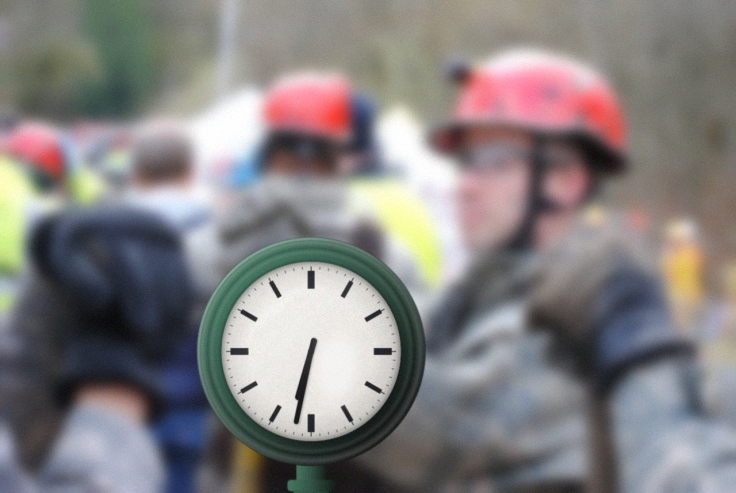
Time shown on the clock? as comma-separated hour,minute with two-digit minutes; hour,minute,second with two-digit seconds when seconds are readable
6,32
